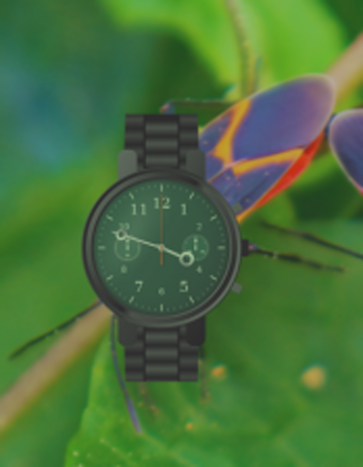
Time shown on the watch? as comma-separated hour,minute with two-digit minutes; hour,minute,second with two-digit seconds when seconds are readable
3,48
